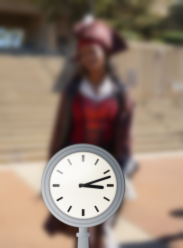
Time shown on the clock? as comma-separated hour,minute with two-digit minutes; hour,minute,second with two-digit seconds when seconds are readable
3,12
